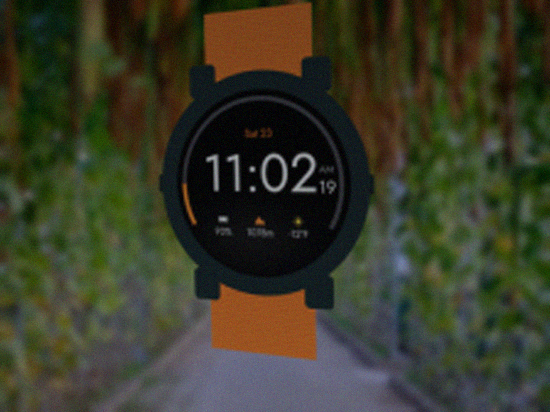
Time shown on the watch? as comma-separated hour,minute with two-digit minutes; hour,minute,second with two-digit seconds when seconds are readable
11,02
